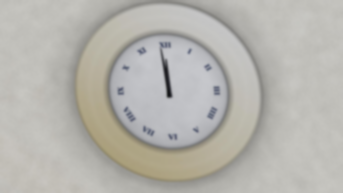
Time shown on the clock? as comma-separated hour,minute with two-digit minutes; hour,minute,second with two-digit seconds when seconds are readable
11,59
